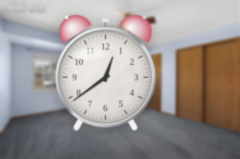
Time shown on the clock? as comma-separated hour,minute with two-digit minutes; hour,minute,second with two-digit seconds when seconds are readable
12,39
